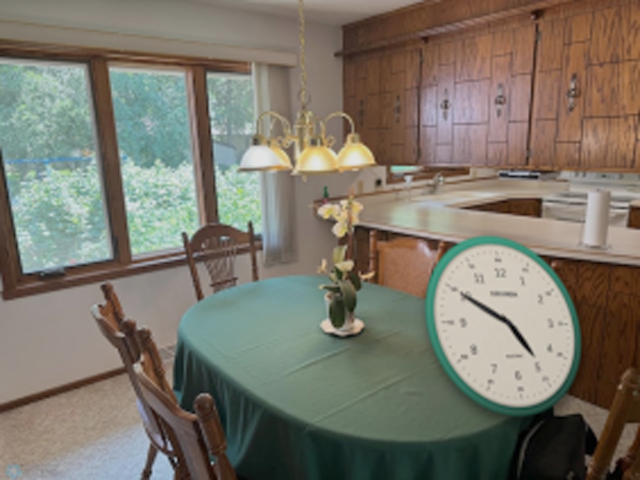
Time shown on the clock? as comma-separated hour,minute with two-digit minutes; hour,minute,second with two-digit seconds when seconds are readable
4,50
